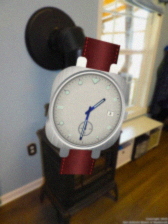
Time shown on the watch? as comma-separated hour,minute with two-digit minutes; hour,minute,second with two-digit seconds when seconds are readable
1,31
